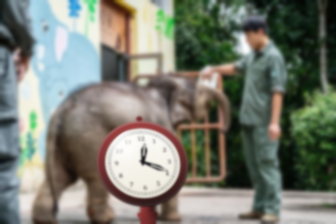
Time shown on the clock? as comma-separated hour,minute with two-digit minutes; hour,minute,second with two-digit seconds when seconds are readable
12,19
